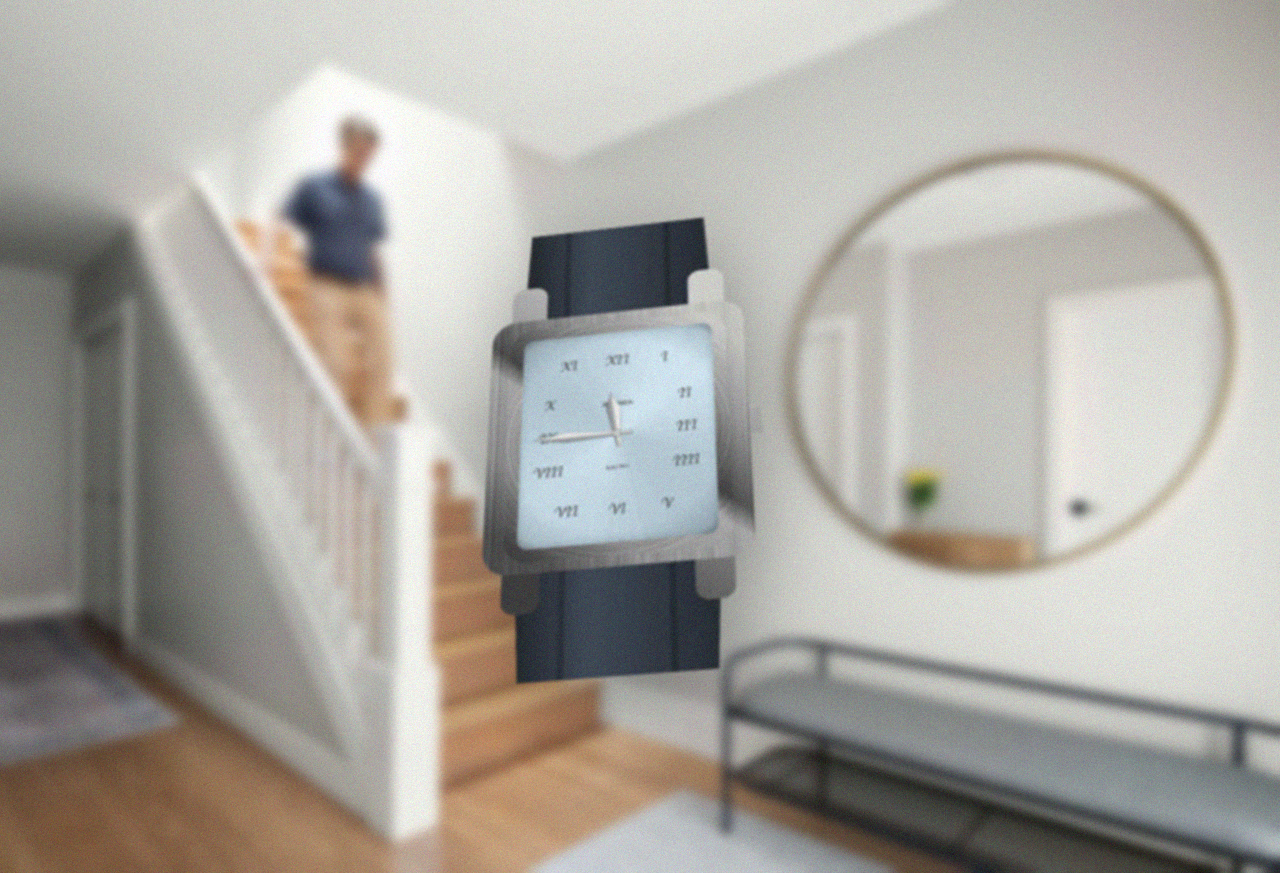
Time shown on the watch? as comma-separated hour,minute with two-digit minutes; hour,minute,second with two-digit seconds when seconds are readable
11,45
